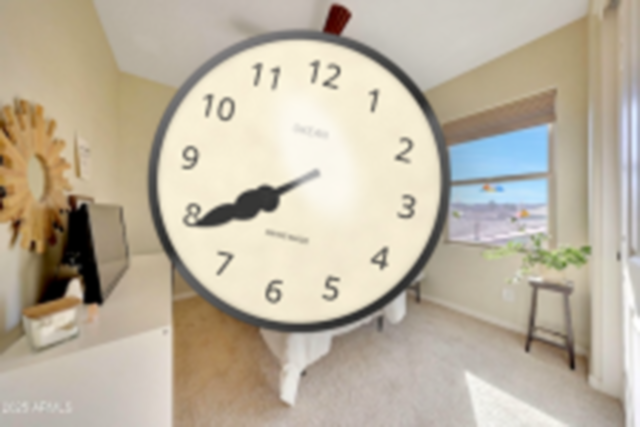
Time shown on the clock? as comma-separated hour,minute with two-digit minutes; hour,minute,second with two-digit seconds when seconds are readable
7,39
